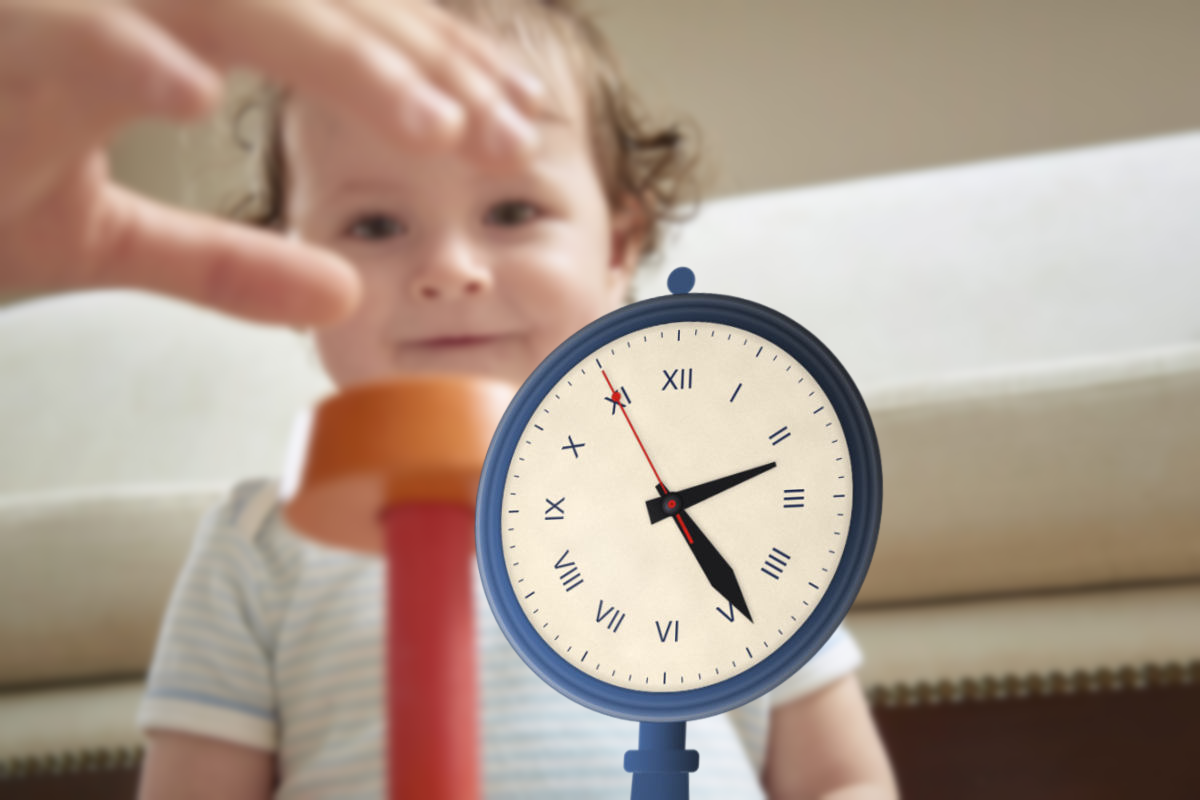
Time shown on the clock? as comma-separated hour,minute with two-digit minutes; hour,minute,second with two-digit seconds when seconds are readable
2,23,55
